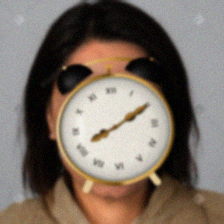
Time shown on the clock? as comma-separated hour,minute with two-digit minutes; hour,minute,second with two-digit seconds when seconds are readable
8,10
